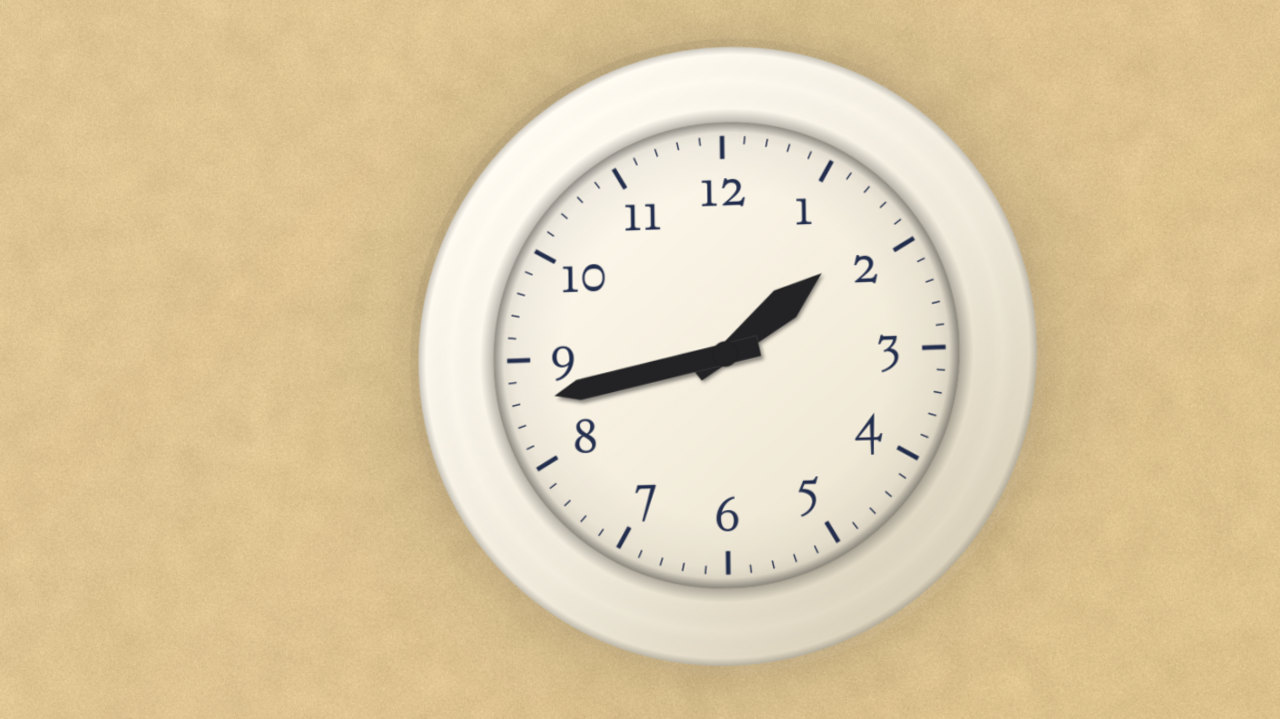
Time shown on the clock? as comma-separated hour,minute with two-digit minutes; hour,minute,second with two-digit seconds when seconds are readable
1,43
